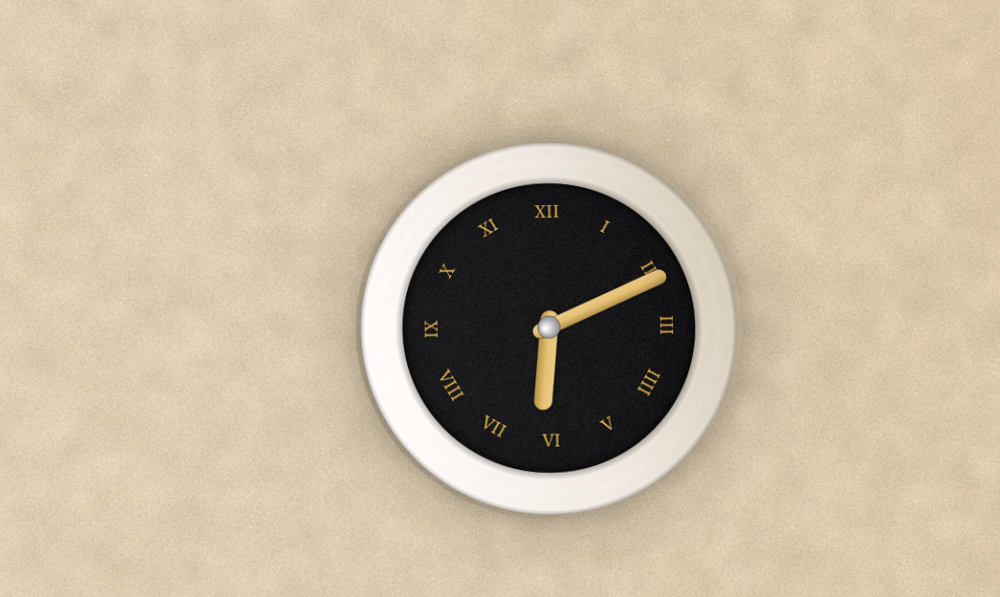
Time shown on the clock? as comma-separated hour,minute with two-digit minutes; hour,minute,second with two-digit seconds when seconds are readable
6,11
